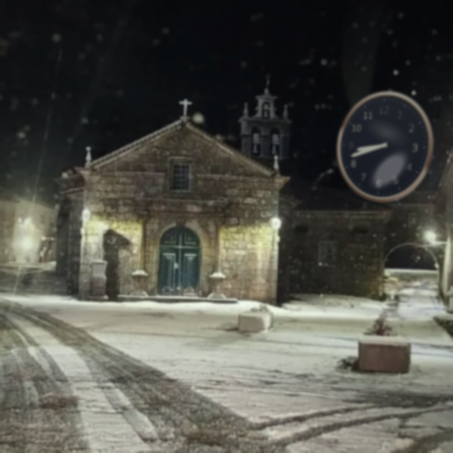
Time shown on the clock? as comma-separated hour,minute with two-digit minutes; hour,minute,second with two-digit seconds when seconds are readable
8,42
